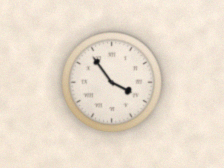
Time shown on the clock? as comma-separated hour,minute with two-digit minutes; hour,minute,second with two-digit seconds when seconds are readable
3,54
